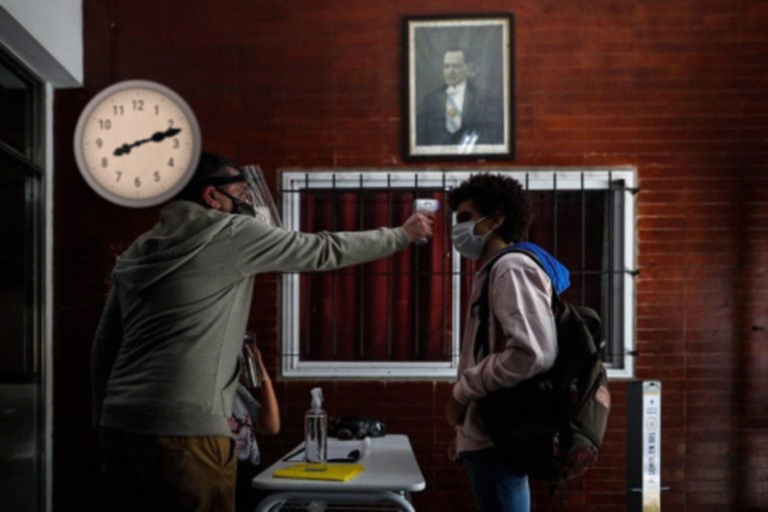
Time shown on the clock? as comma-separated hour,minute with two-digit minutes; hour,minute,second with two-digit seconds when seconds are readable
8,12
